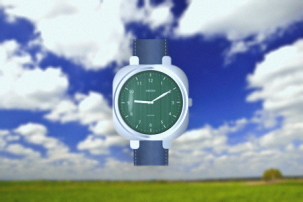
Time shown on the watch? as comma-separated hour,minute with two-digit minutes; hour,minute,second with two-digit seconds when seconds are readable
9,10
